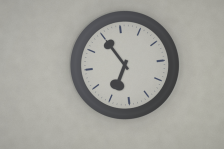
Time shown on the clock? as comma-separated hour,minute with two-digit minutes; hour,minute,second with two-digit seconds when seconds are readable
6,55
